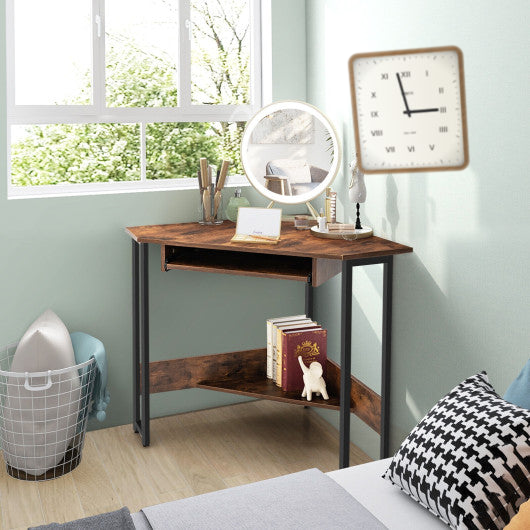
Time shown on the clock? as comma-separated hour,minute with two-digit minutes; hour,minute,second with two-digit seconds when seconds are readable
2,58
